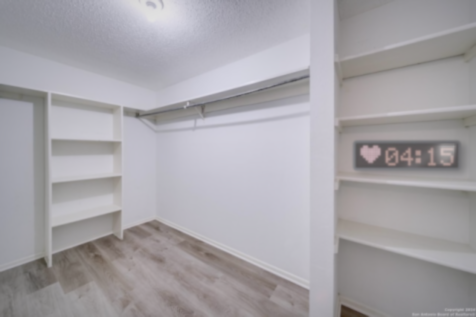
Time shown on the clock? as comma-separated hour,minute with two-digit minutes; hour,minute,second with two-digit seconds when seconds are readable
4,15
